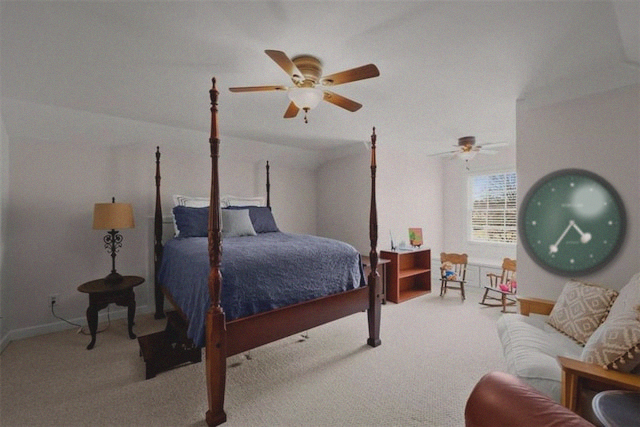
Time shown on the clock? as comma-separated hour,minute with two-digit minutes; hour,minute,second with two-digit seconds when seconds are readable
4,36
